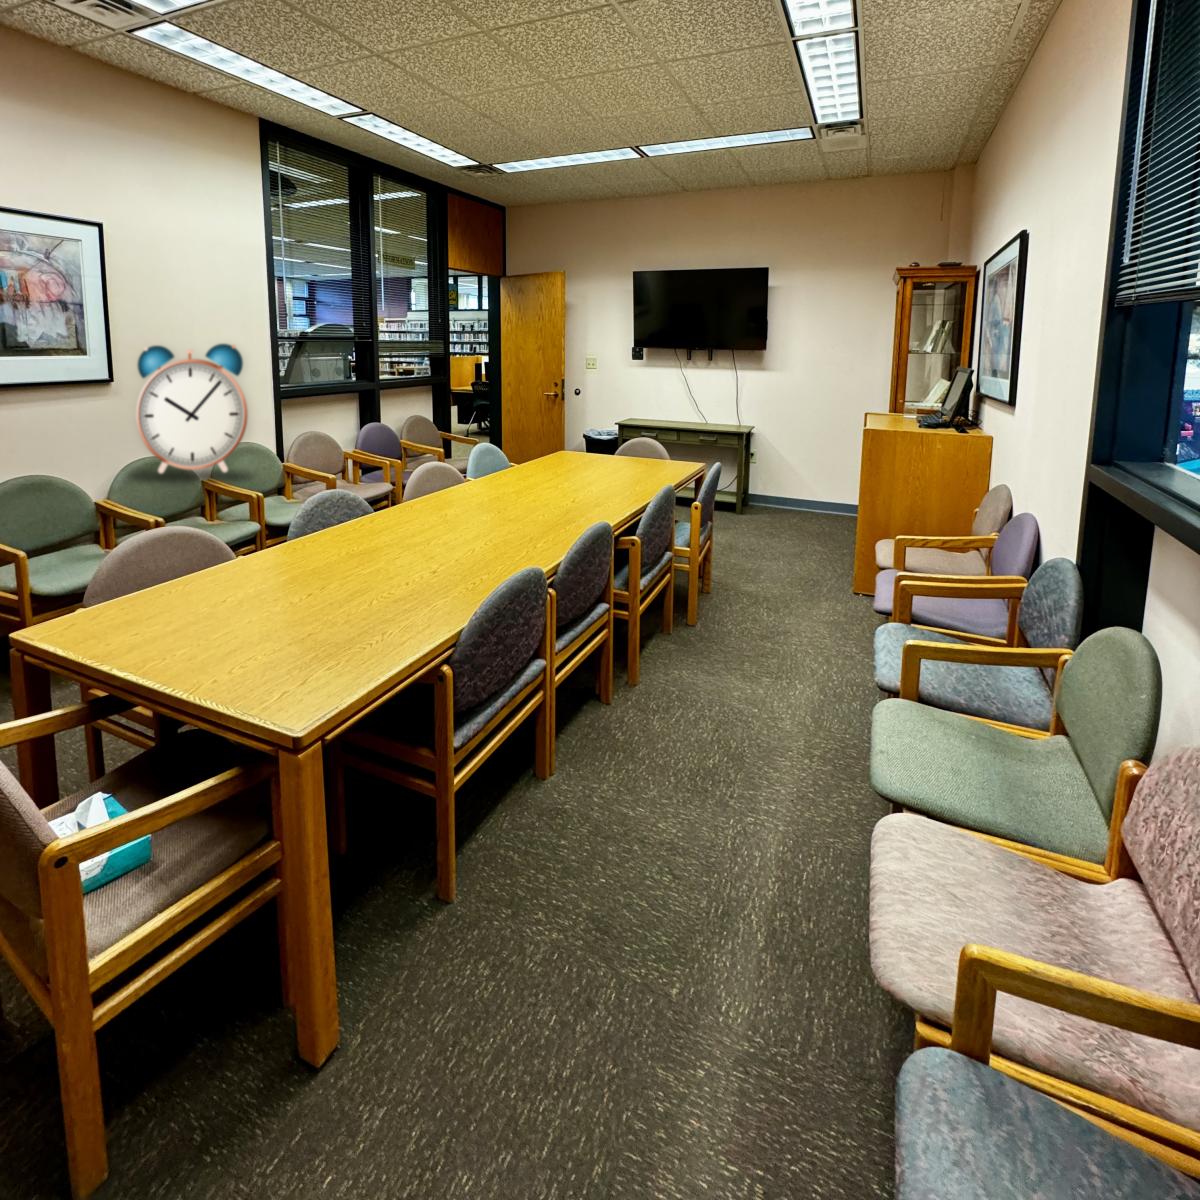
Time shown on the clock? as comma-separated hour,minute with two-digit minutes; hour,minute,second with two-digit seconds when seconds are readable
10,07
